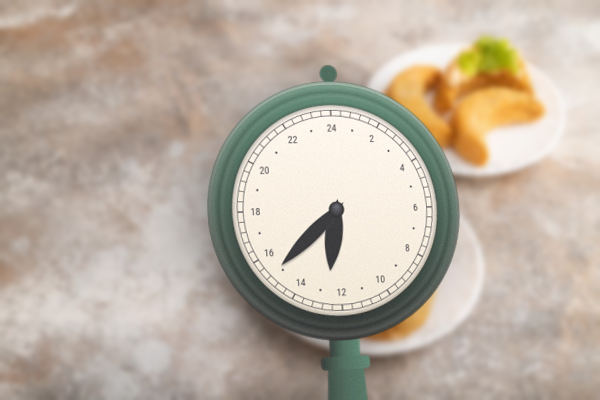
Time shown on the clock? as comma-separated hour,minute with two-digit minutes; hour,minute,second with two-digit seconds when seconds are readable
12,38
